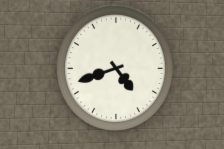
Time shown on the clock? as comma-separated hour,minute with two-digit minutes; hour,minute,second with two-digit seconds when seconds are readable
4,42
